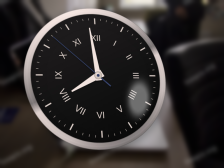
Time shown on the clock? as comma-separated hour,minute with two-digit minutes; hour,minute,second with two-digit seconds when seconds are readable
7,58,52
